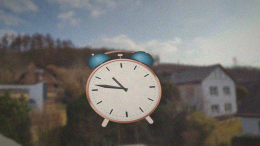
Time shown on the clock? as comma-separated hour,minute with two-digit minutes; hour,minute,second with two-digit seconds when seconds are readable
10,47
